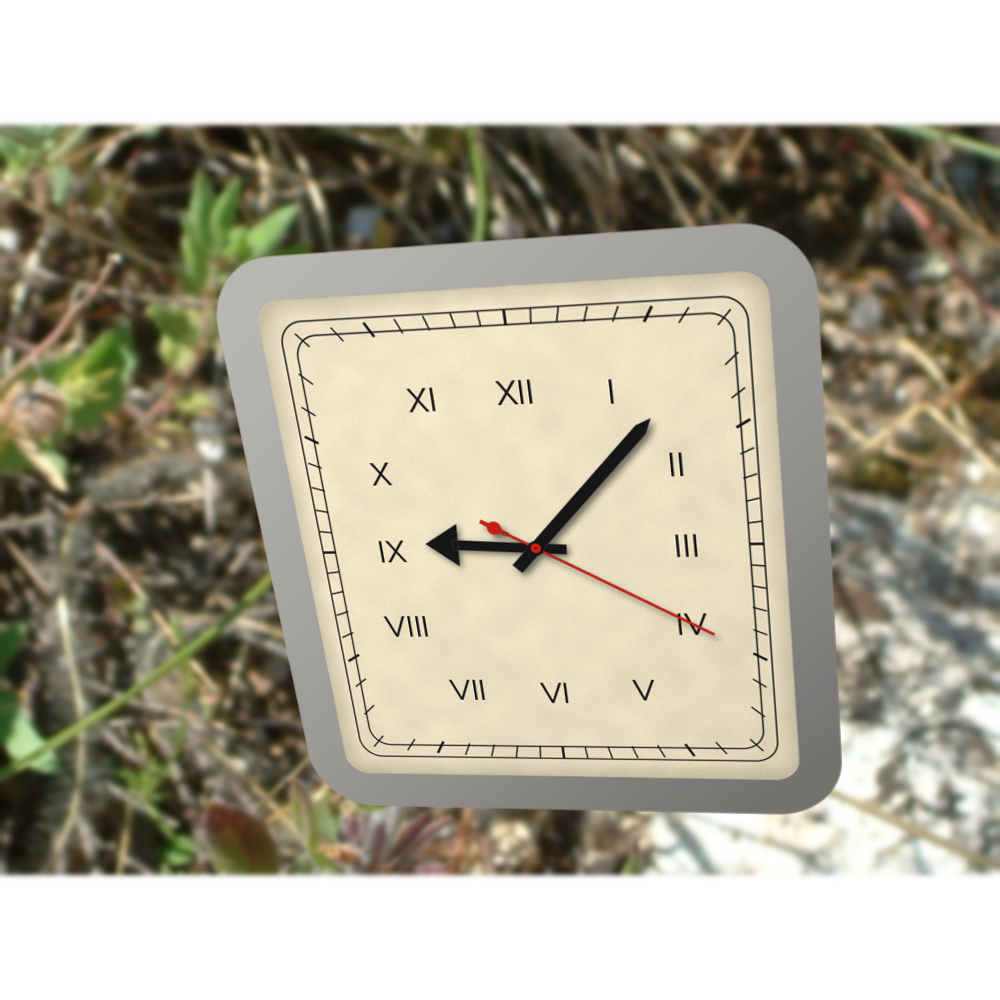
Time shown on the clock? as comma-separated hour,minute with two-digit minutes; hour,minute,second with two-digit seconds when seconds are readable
9,07,20
